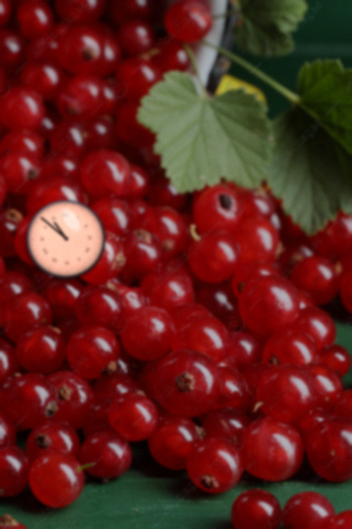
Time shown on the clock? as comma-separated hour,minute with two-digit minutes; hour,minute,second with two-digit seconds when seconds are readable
10,52
